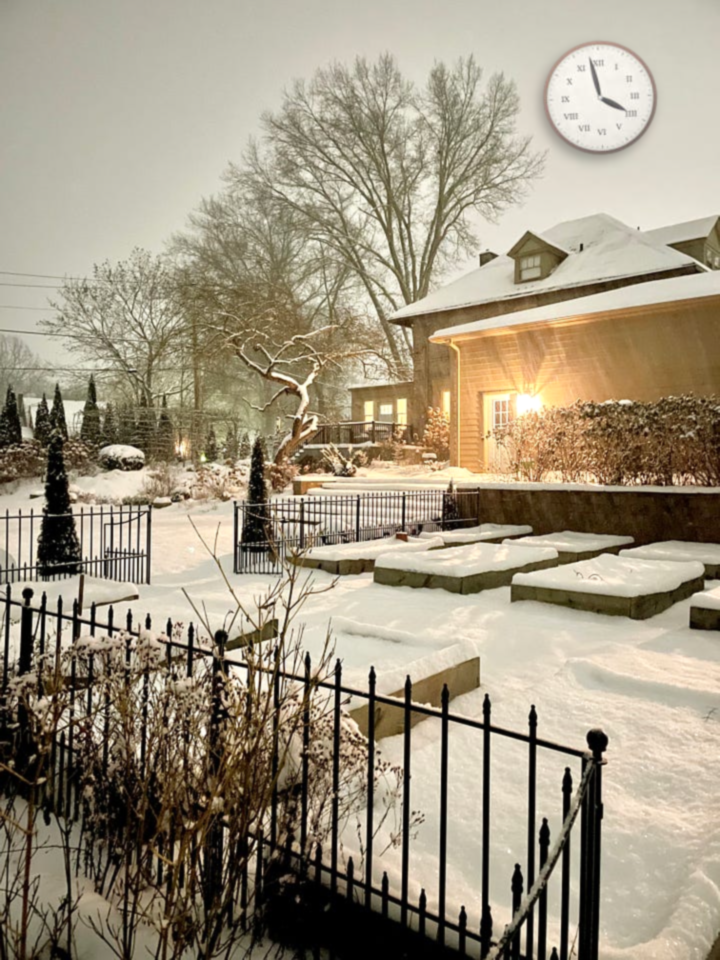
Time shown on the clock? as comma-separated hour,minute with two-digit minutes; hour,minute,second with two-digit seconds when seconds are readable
3,58
